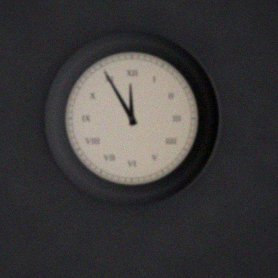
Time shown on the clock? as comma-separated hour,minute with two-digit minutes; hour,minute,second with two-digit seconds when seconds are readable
11,55
